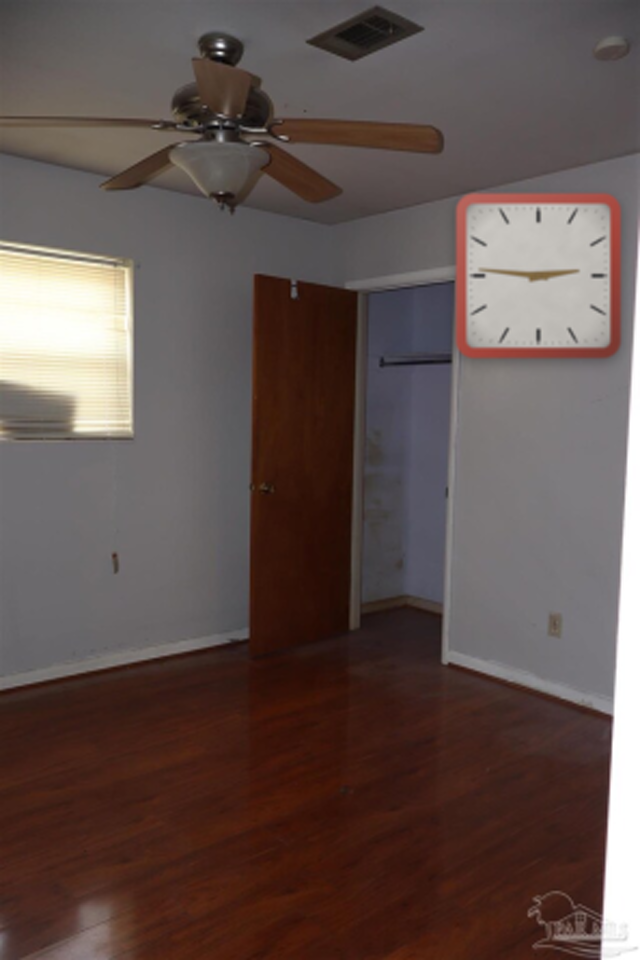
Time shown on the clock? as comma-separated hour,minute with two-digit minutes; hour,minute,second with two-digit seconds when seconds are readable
2,46
